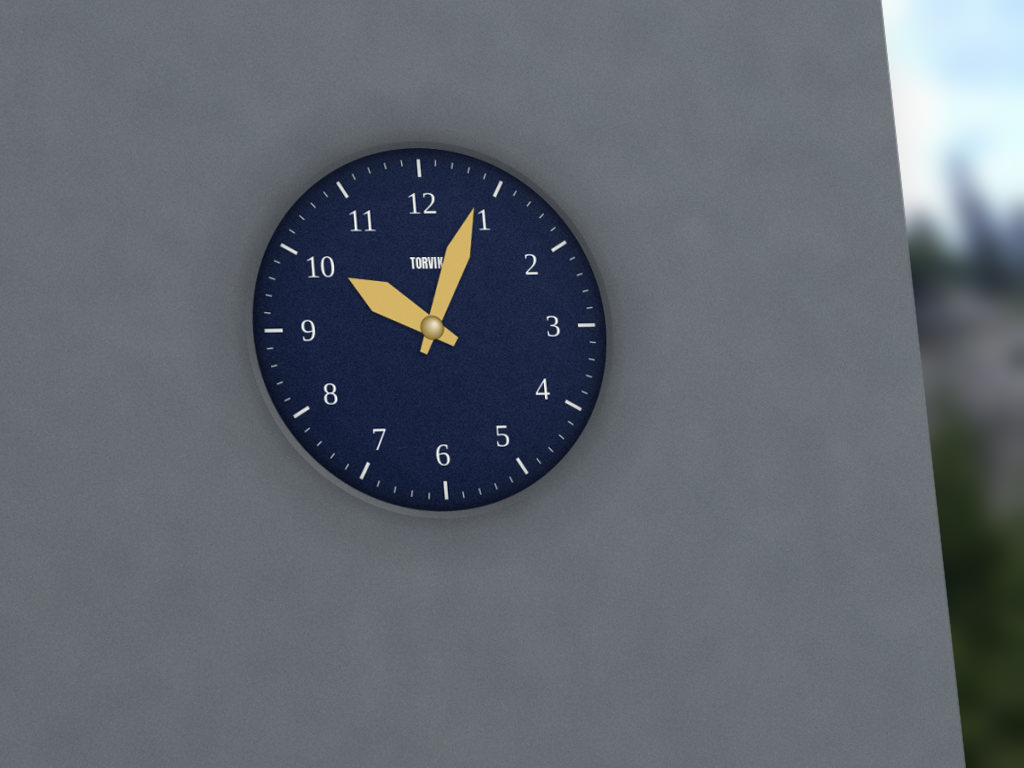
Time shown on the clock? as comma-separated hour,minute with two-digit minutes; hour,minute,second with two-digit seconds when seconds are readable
10,04
